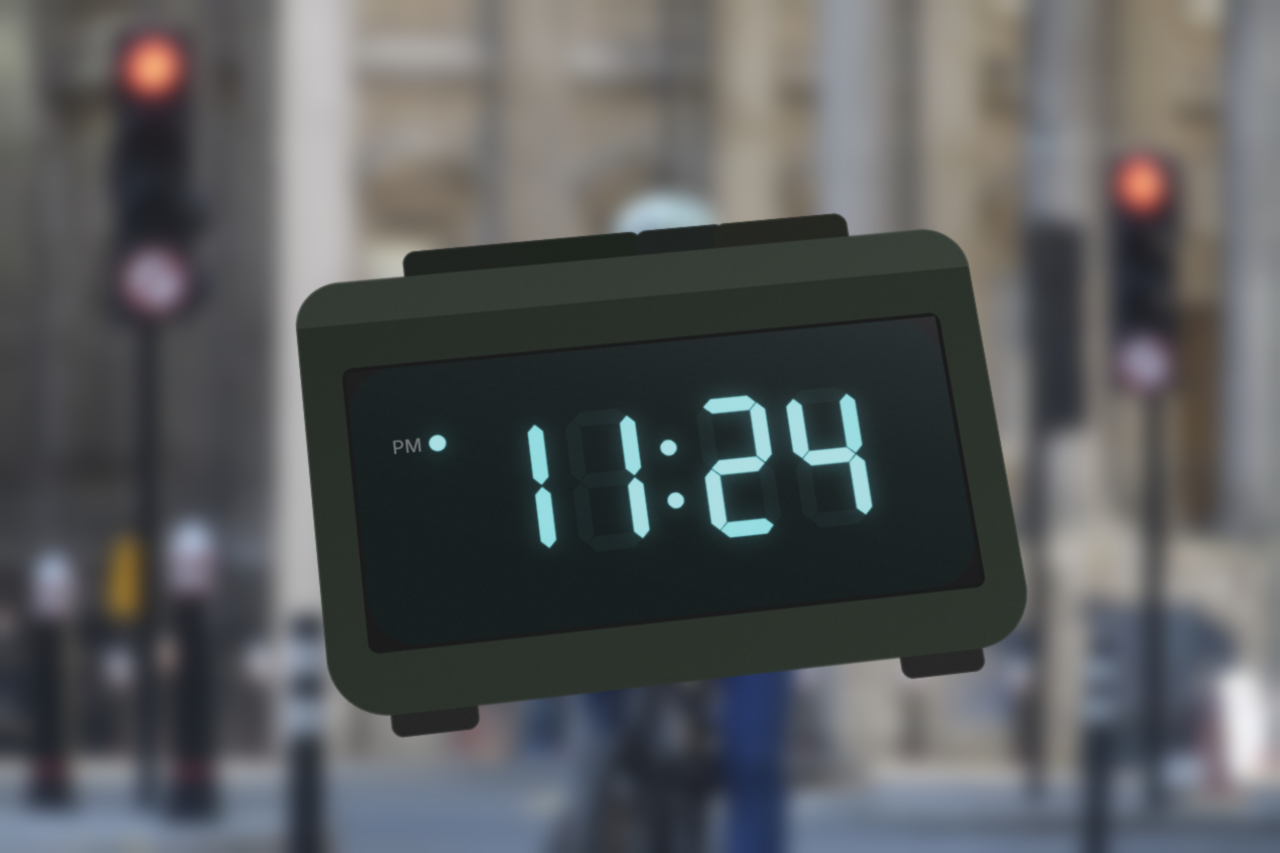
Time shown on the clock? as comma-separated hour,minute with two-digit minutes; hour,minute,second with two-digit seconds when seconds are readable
11,24
